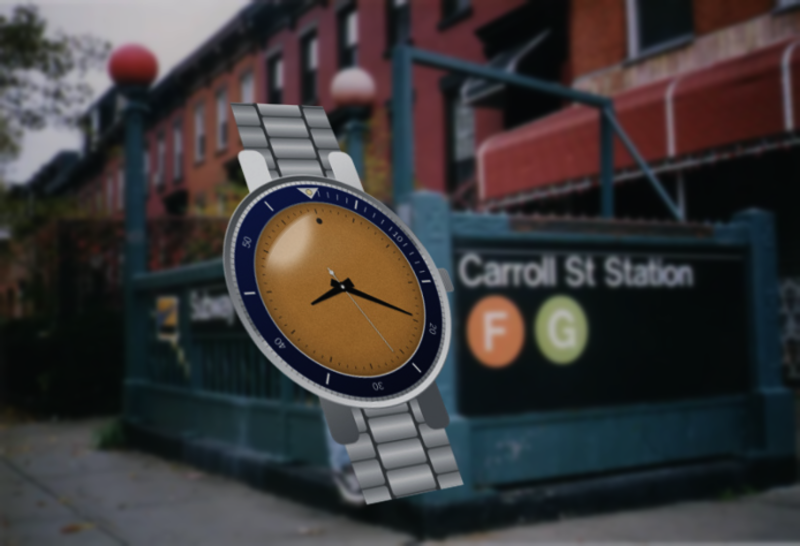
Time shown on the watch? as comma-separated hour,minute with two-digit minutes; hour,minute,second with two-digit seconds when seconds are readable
8,19,26
